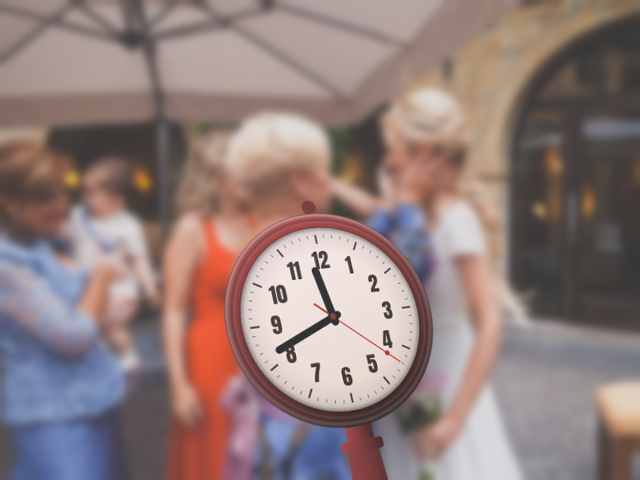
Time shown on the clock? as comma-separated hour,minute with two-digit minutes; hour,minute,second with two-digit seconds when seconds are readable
11,41,22
